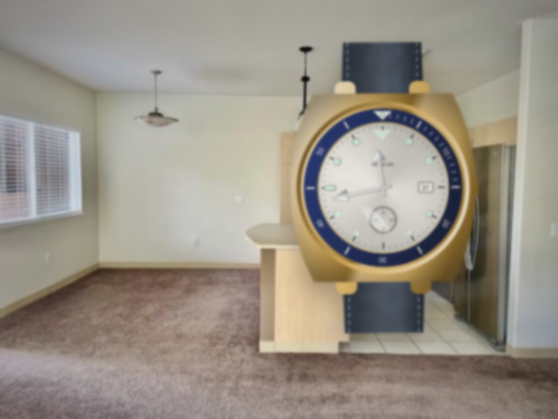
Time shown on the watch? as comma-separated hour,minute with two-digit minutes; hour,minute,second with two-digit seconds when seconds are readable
11,43
